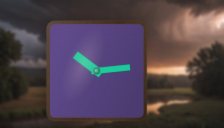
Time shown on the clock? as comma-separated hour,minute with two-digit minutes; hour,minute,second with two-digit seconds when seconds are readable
10,14
